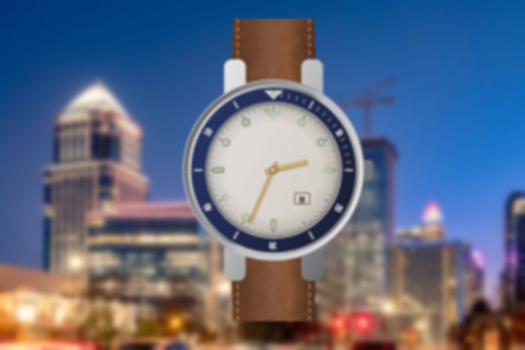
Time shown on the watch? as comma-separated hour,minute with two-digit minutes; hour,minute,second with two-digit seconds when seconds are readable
2,34
